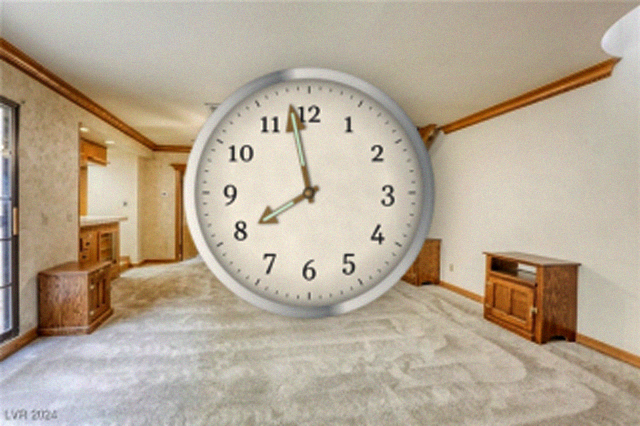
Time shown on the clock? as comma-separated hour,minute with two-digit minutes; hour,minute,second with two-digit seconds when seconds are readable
7,58
